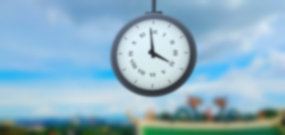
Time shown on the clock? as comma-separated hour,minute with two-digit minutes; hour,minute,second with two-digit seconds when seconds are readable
3,59
